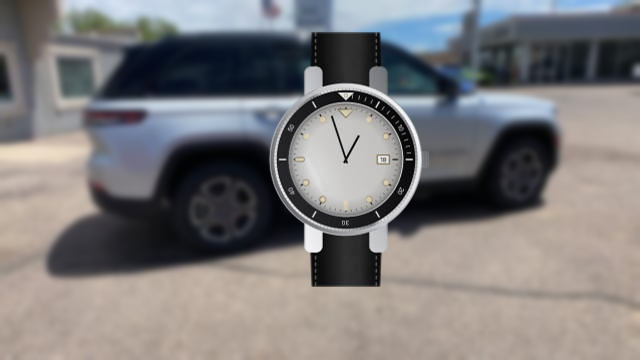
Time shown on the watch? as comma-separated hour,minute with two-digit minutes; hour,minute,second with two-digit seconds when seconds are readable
12,57
